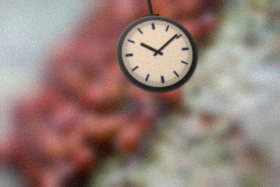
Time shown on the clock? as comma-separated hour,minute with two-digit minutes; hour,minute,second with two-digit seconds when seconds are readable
10,09
